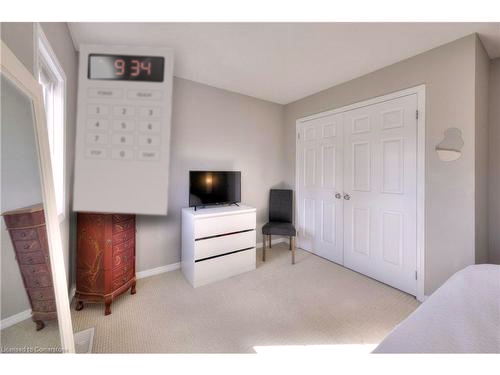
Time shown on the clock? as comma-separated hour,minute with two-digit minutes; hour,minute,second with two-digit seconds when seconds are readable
9,34
